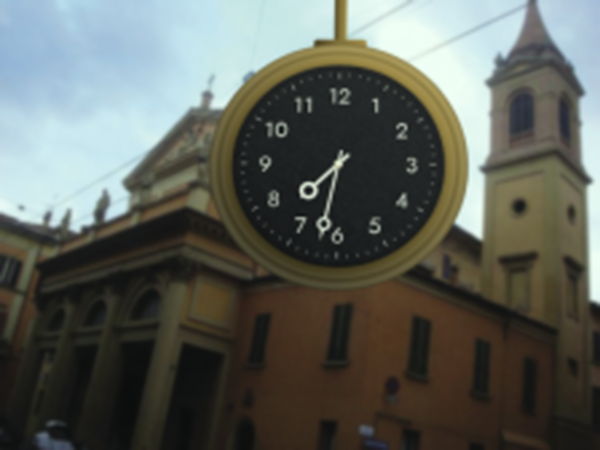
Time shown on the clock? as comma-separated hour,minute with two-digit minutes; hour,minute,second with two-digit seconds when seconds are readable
7,32
